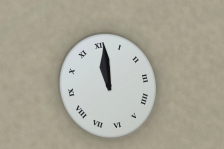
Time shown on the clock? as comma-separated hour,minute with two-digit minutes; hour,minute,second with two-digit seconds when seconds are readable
12,01
